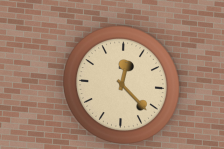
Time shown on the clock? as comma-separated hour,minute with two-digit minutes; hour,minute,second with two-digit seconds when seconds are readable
12,22
